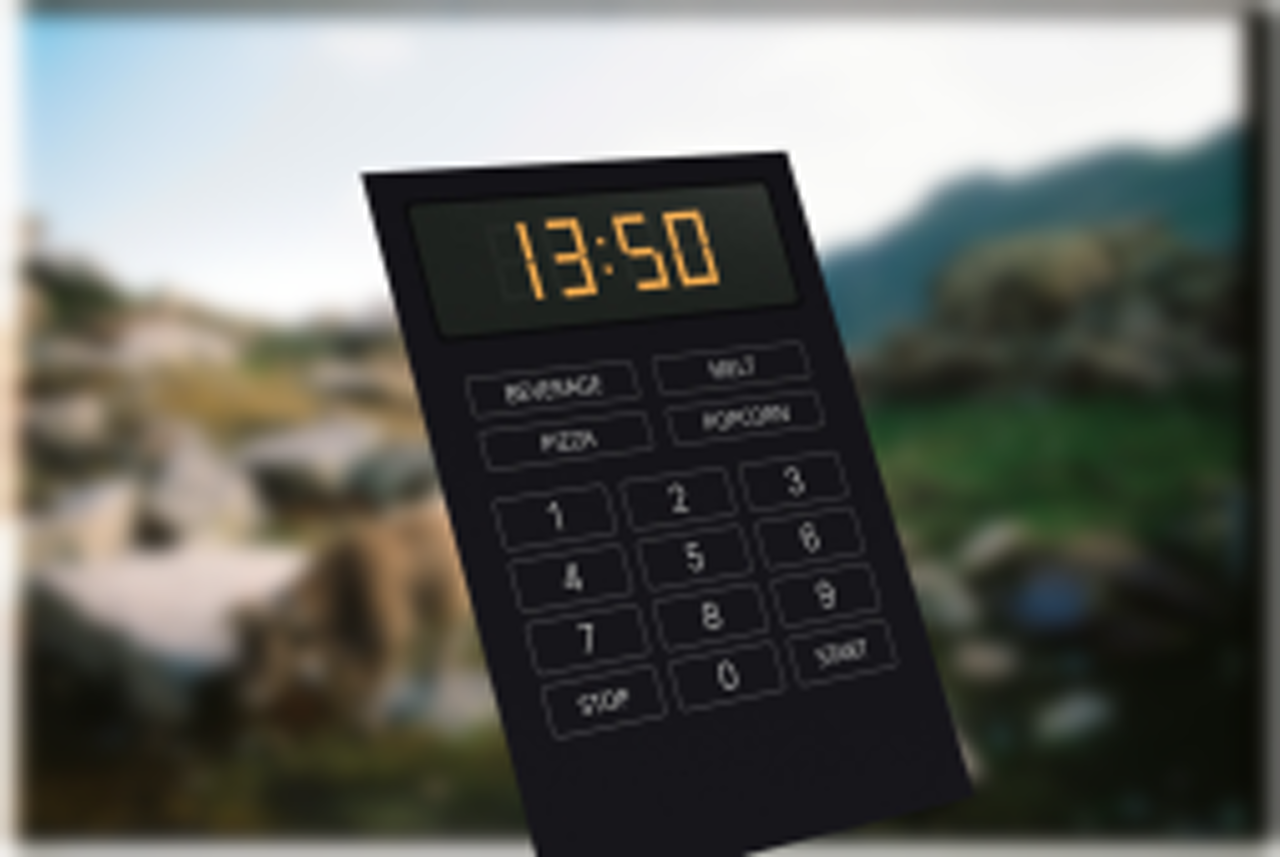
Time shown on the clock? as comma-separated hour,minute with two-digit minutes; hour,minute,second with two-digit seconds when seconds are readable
13,50
